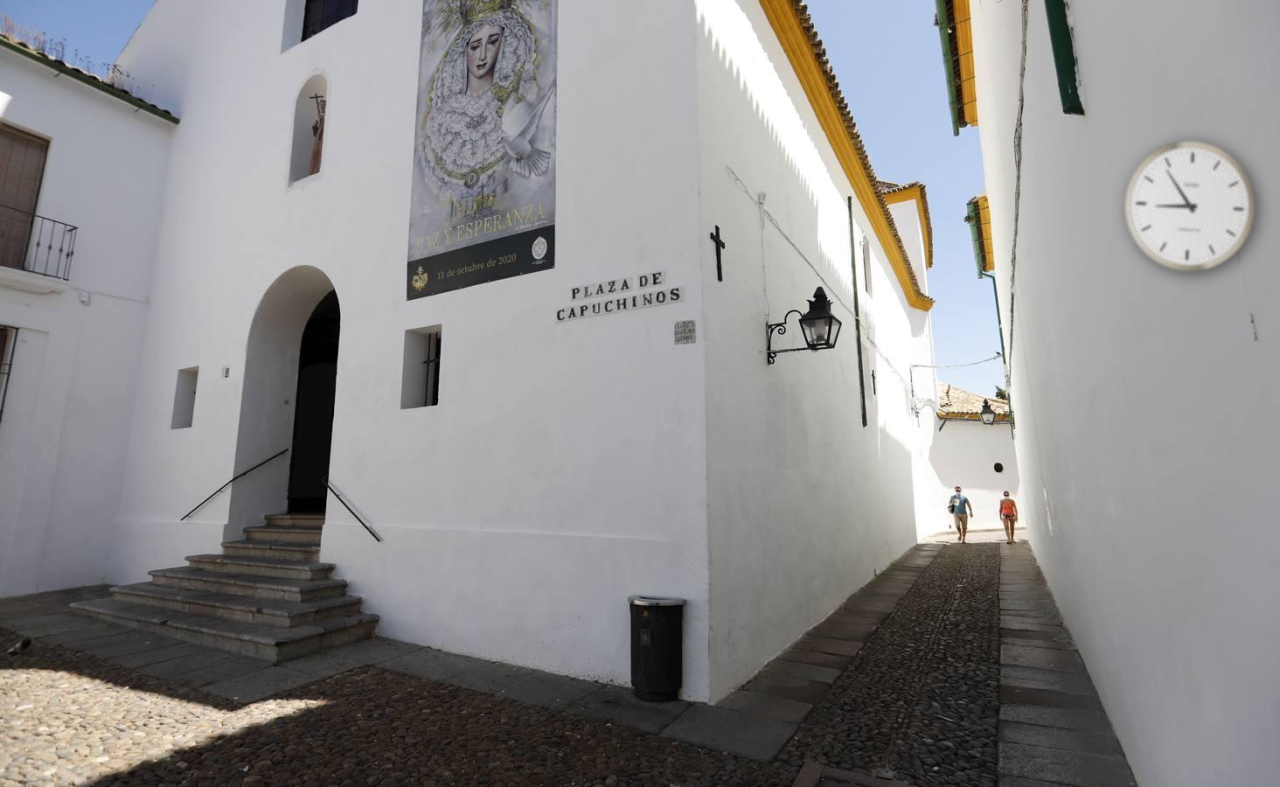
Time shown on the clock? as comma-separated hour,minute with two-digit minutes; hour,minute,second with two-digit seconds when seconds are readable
8,54
